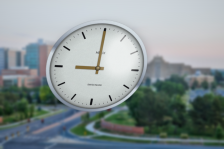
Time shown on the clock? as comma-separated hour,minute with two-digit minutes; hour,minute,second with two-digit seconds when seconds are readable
9,00
